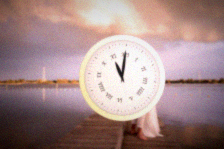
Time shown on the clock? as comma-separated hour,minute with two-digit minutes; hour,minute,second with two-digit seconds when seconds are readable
11,00
